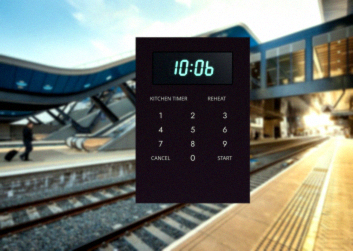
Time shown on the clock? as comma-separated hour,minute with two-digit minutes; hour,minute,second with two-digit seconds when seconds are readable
10,06
